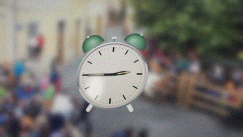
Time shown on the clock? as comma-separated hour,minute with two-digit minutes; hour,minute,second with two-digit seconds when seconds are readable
2,45
